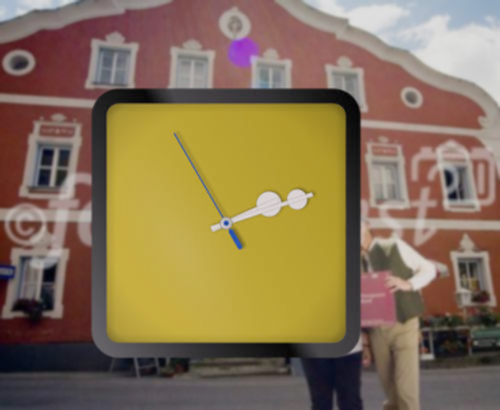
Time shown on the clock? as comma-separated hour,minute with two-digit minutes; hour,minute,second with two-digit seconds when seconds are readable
2,11,55
